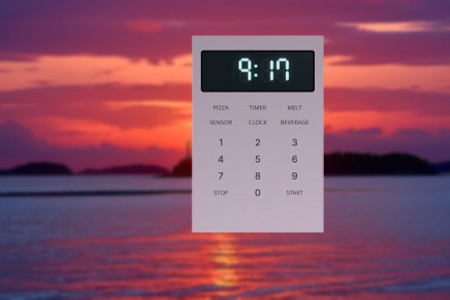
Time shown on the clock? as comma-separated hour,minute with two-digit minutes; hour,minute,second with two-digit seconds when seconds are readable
9,17
